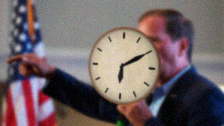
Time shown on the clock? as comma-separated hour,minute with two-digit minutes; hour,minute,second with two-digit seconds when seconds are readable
6,10
